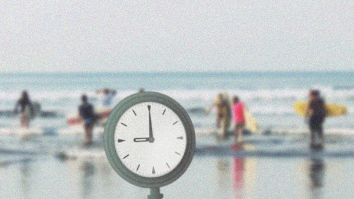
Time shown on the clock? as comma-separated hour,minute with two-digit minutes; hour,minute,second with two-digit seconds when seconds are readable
9,00
